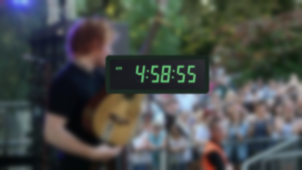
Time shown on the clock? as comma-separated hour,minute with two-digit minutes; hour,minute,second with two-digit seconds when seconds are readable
4,58,55
